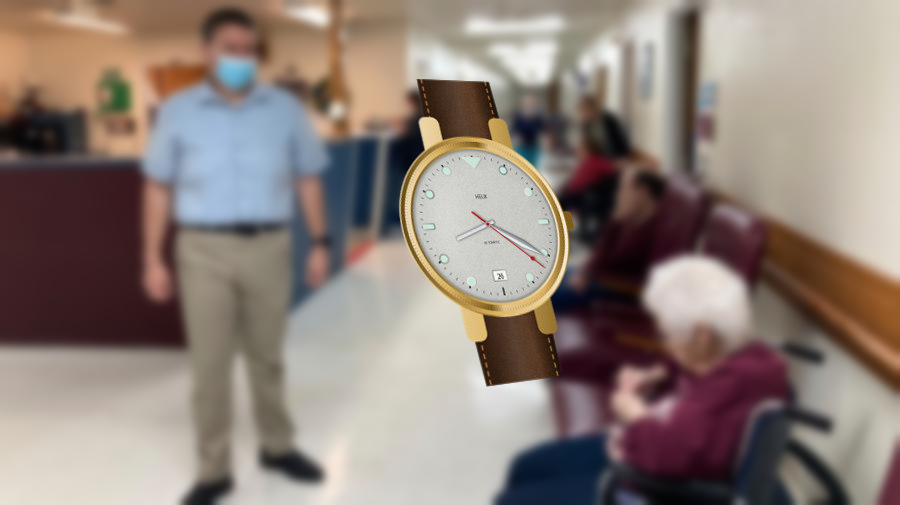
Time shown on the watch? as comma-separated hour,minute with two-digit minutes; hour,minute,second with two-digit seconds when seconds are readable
8,20,22
